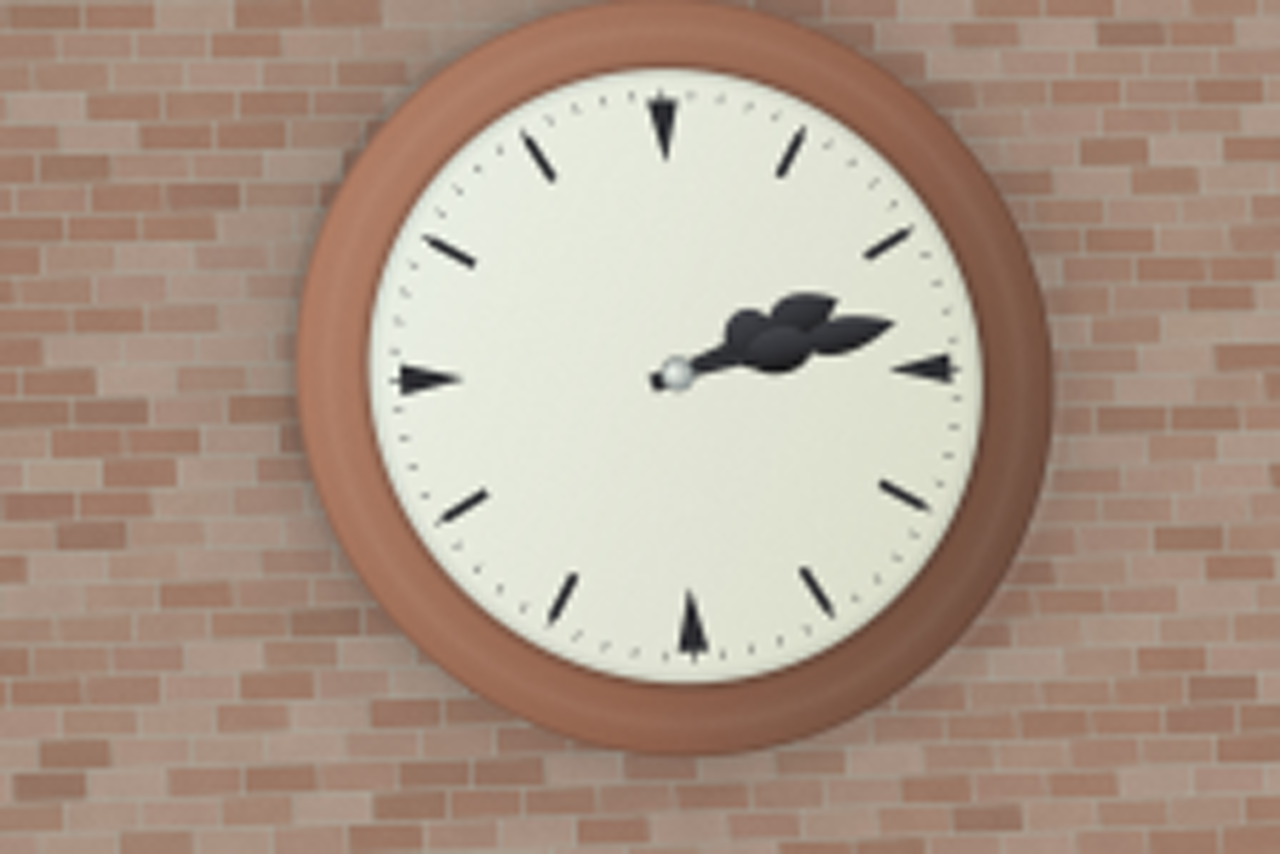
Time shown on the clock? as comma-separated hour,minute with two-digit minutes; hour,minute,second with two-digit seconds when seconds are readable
2,13
